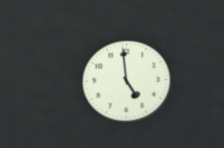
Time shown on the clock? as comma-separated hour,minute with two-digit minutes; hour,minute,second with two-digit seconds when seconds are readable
4,59
